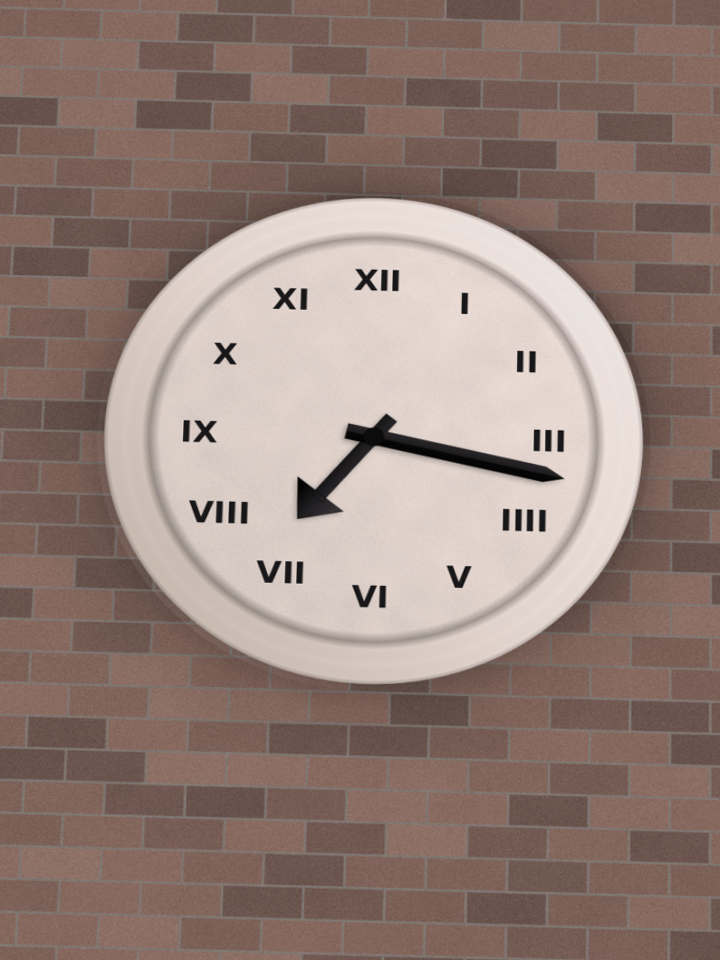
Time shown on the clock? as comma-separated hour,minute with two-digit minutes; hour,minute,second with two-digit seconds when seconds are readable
7,17
